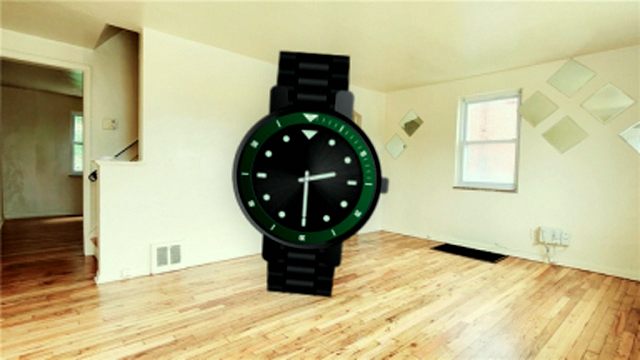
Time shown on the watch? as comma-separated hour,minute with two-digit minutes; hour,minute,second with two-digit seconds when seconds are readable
2,30
